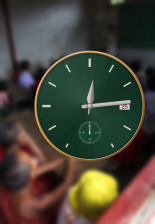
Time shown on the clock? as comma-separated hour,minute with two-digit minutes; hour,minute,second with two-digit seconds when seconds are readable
12,14
